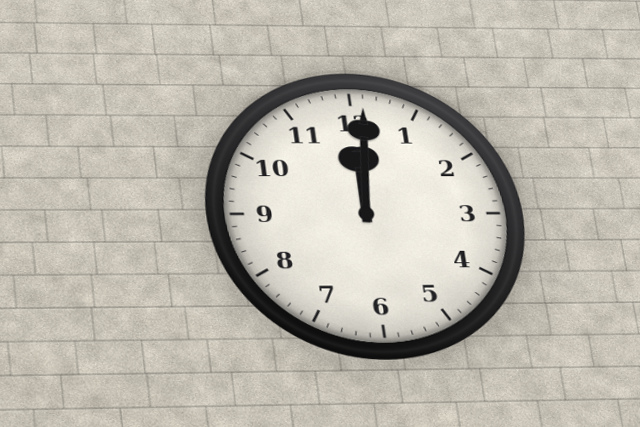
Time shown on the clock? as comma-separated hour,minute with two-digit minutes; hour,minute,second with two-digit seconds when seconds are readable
12,01
